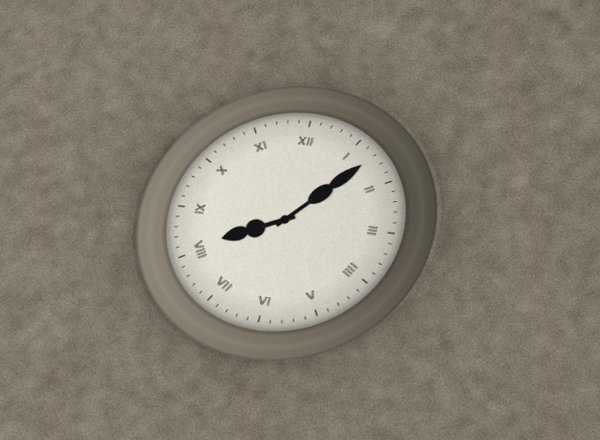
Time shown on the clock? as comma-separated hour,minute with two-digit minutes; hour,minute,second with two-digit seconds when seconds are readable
8,07
